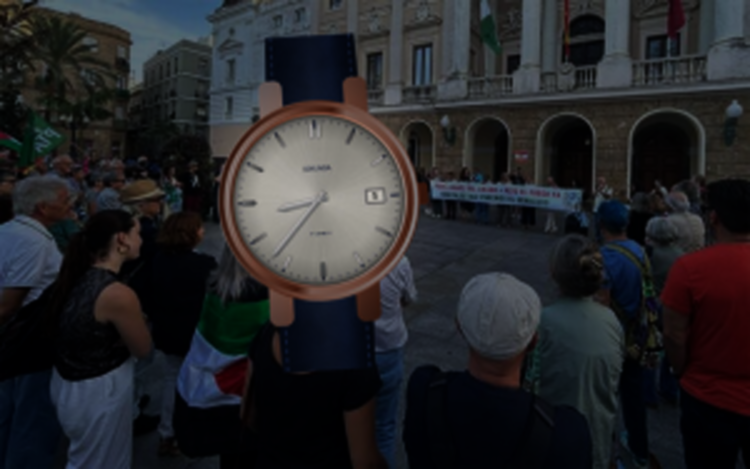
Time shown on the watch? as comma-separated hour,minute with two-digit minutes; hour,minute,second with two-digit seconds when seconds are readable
8,37
